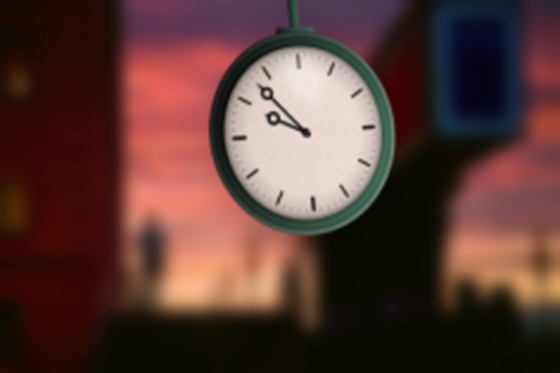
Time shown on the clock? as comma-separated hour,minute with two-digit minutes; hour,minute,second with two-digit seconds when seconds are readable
9,53
